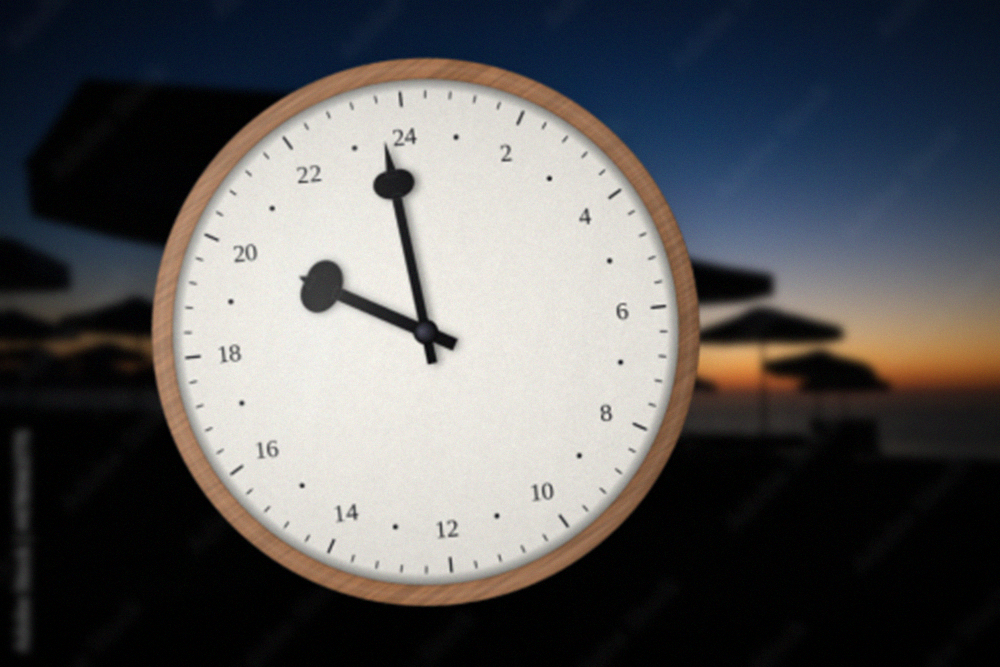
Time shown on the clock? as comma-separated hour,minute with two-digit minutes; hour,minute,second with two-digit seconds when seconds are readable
19,59
